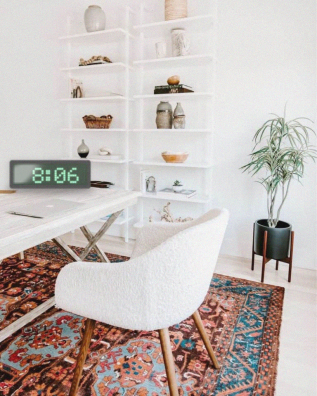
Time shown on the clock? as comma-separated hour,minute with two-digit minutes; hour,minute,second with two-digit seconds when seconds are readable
8,06
